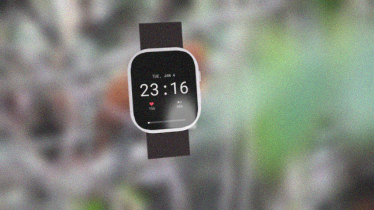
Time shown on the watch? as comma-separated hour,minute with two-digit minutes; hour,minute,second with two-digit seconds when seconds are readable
23,16
